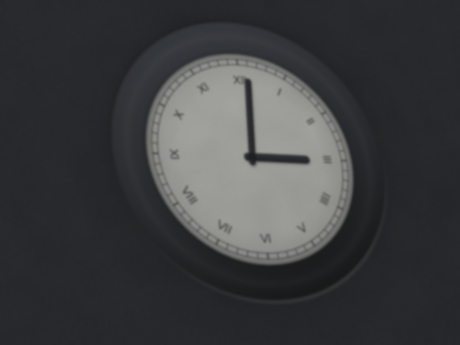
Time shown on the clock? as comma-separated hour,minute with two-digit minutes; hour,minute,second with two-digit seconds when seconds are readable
3,01
